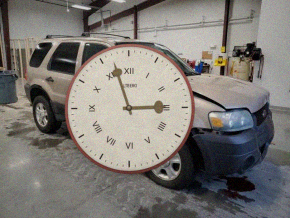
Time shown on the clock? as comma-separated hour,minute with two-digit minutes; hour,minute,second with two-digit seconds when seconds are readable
2,57
